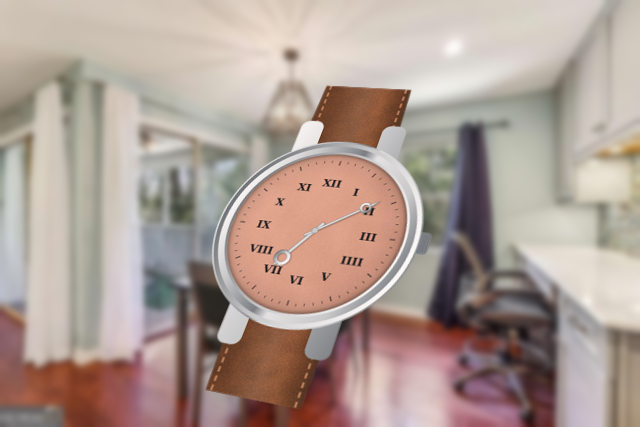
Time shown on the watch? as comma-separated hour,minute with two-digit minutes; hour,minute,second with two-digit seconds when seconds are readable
7,09
